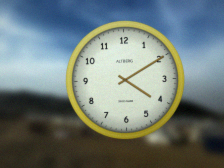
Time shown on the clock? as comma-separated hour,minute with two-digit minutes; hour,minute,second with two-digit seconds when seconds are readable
4,10
